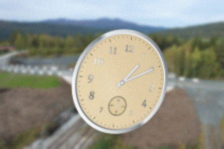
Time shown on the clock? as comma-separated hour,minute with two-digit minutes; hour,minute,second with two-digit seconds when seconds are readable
1,10
